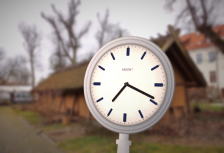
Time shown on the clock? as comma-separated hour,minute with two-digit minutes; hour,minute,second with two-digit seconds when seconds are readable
7,19
